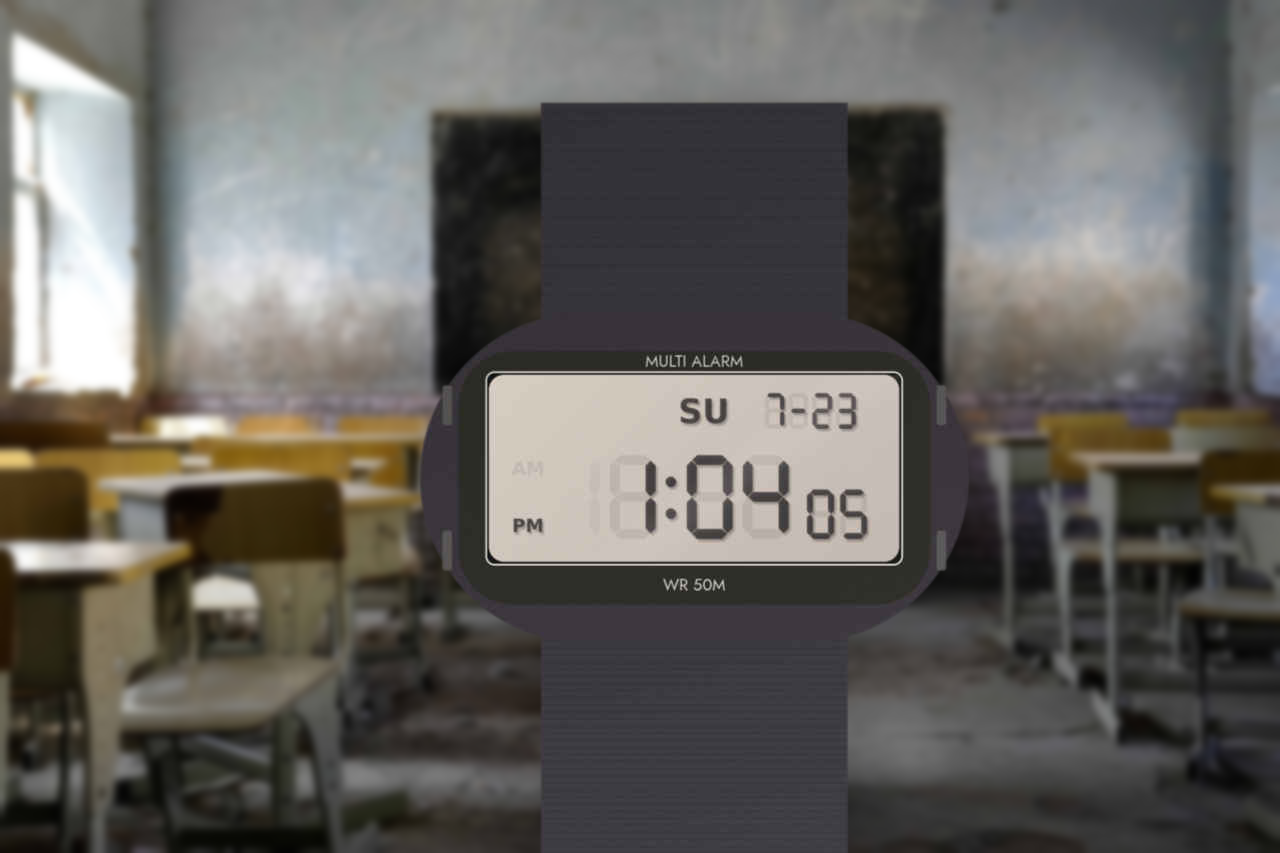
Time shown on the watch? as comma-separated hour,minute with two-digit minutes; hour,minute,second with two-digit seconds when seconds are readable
1,04,05
